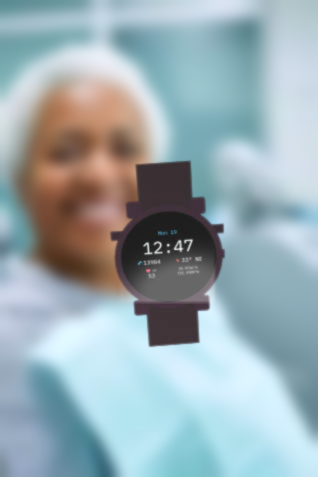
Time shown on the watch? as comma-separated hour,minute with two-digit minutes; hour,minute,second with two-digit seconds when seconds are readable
12,47
